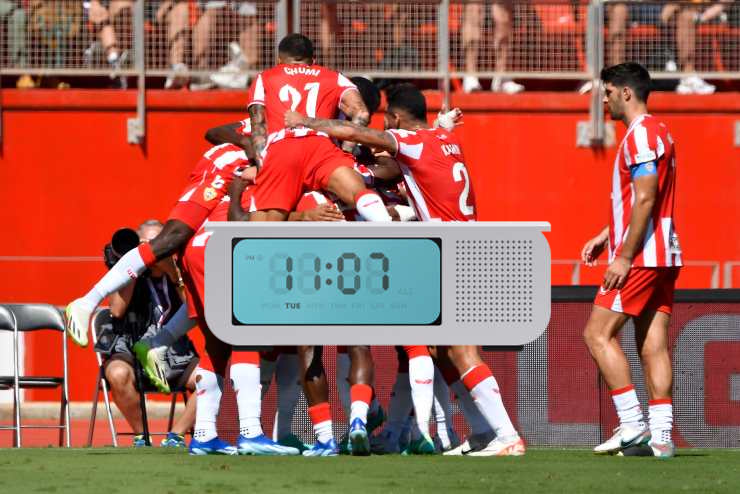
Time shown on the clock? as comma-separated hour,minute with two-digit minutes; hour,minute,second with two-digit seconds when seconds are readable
11,07
